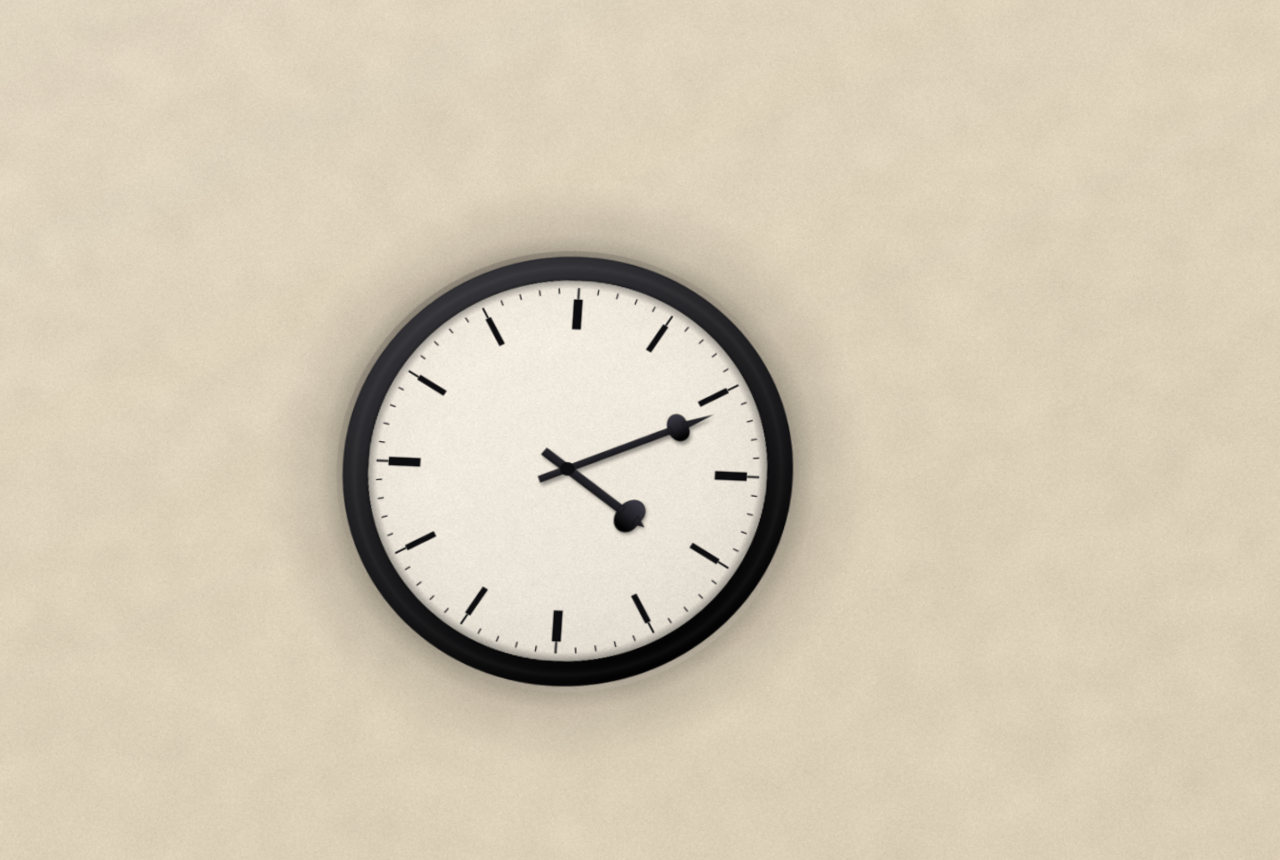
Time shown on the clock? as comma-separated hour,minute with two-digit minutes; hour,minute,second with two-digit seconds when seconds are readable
4,11
